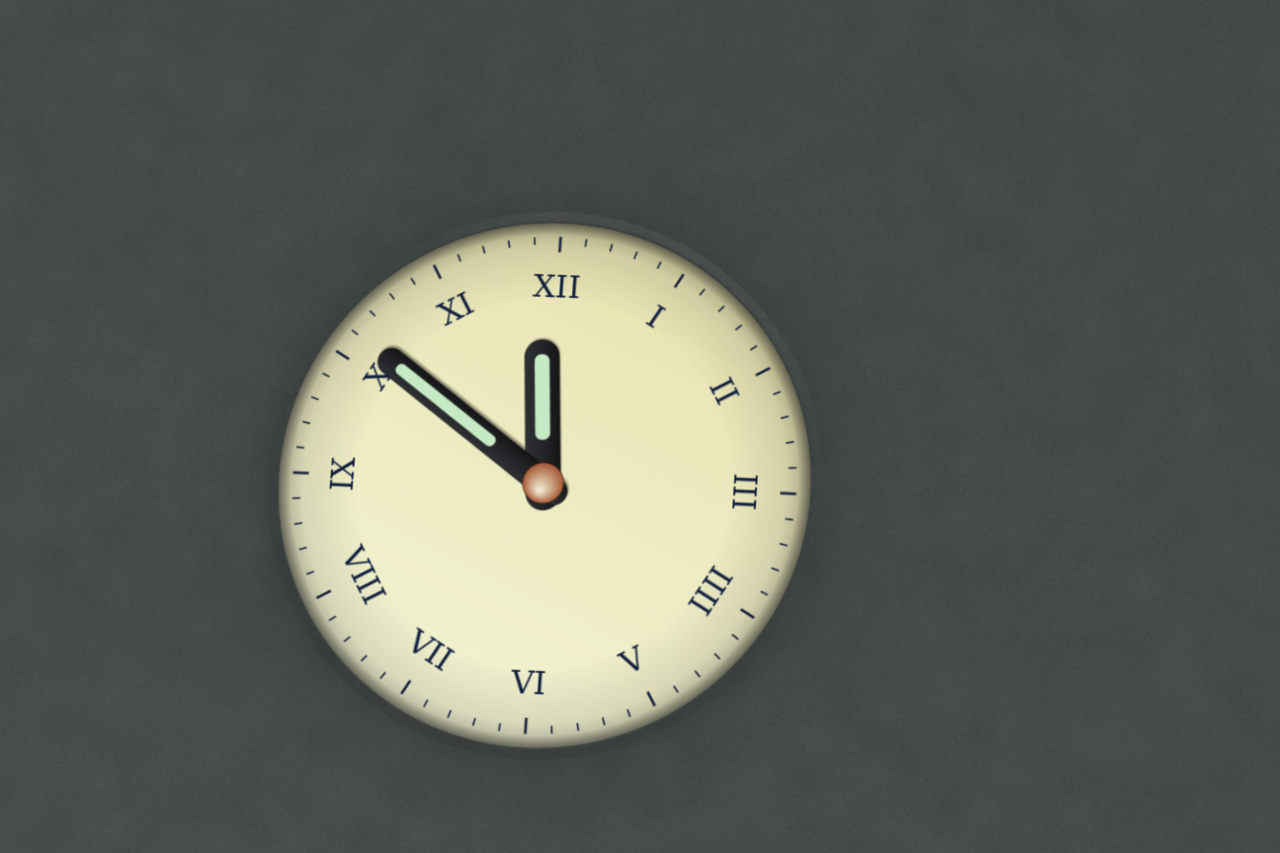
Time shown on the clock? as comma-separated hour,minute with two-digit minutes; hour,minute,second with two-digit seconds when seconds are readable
11,51
